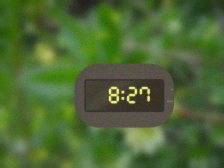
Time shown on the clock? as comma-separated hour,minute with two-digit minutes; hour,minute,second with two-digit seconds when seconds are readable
8,27
